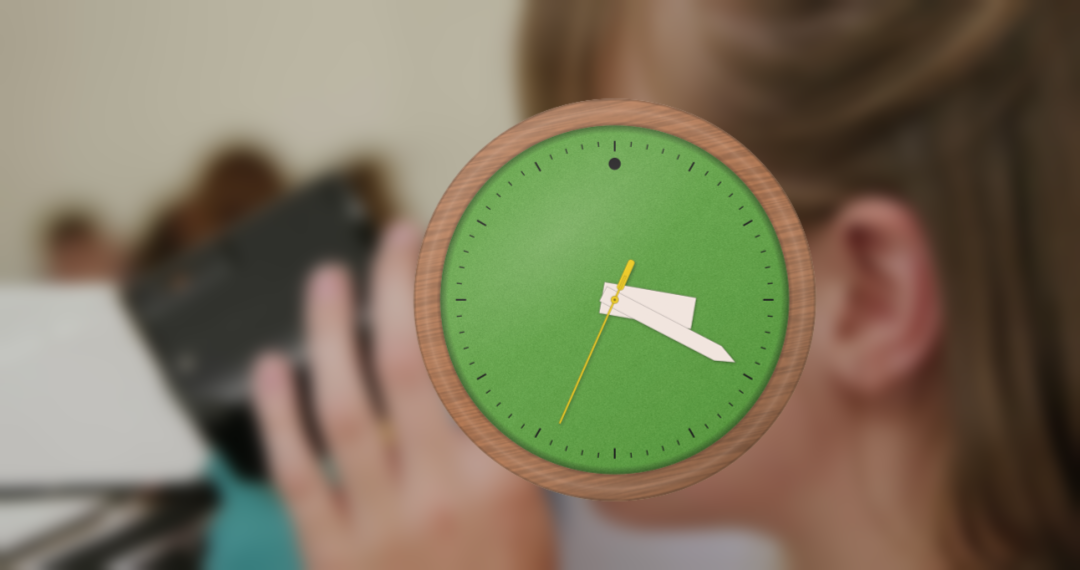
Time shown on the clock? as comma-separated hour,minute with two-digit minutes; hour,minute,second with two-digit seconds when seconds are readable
3,19,34
